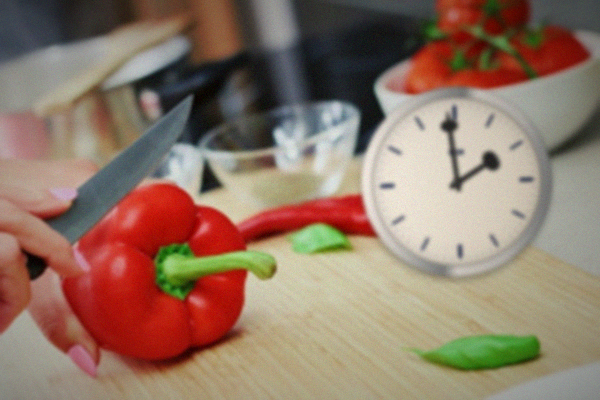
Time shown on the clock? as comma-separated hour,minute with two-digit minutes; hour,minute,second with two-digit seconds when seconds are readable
1,59
